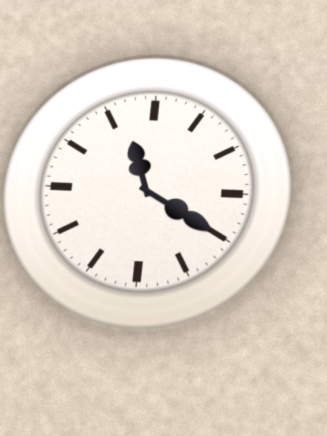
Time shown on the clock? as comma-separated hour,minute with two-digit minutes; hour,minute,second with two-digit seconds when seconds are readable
11,20
